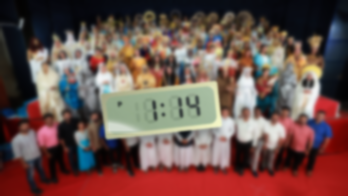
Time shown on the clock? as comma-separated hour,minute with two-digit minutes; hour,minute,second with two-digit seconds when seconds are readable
1,14
